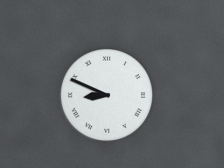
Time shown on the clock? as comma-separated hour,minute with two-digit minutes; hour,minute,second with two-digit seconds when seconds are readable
8,49
